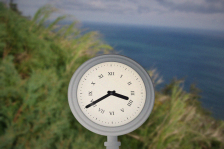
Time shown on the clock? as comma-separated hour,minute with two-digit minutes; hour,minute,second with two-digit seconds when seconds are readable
3,40
